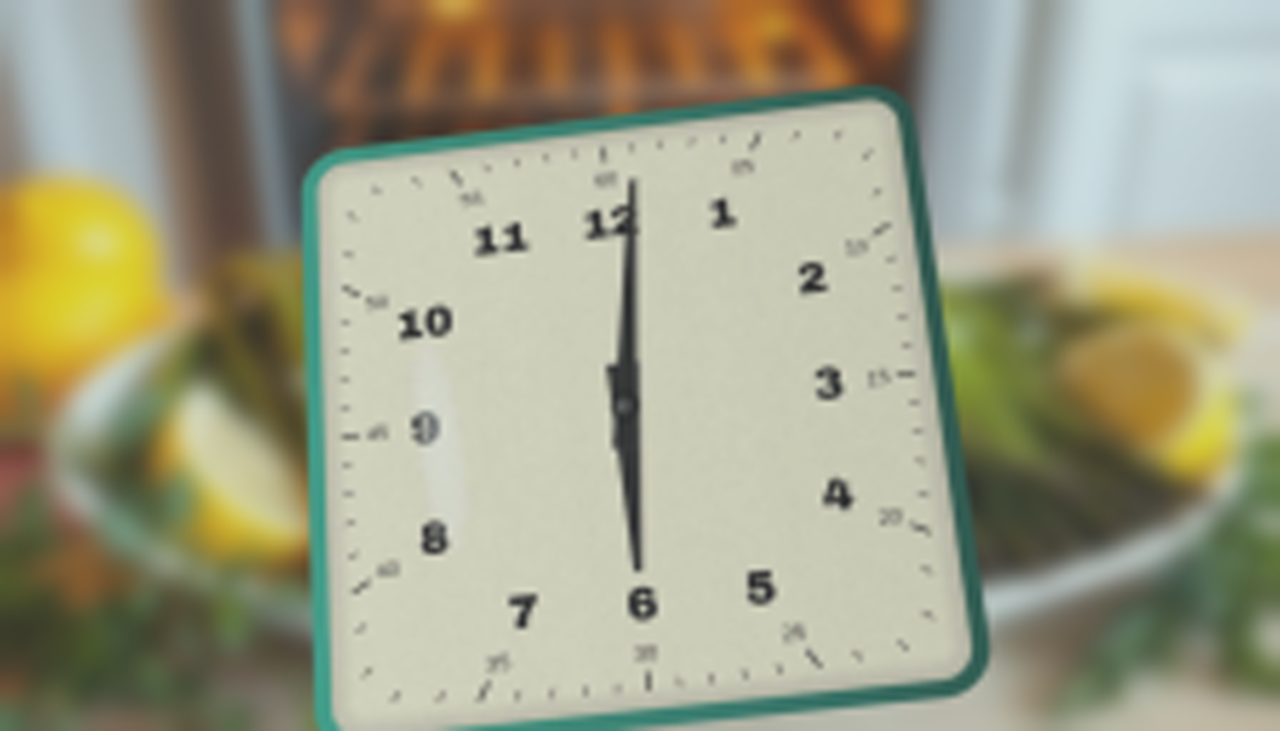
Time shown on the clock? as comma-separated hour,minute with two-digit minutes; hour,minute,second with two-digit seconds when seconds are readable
6,01
